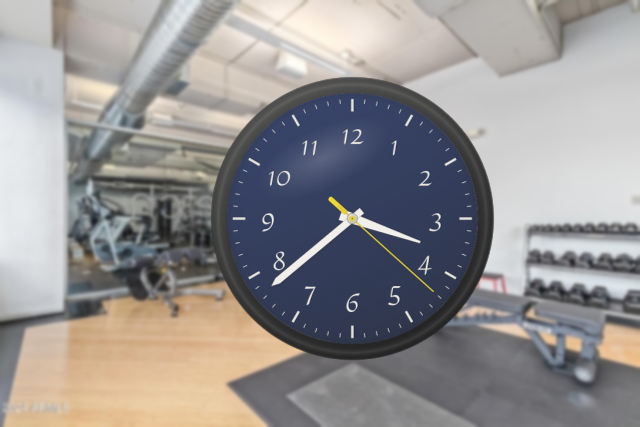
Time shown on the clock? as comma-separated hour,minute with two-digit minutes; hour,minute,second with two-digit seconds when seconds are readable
3,38,22
